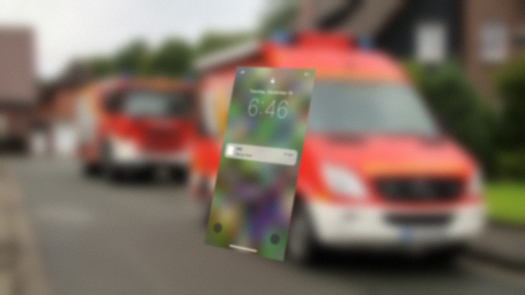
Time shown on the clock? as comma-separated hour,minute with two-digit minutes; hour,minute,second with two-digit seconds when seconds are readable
6,46
